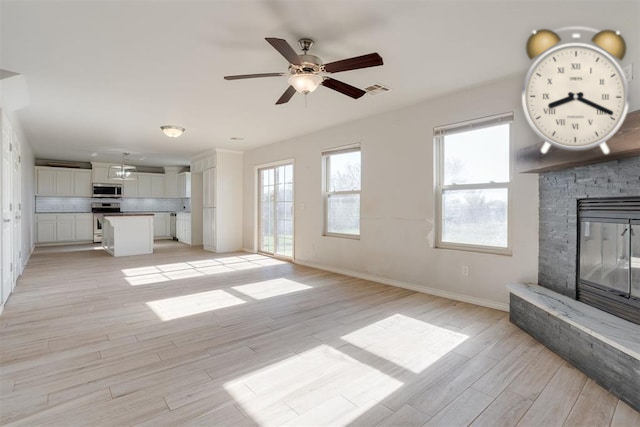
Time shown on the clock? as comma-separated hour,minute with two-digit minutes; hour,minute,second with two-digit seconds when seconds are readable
8,19
